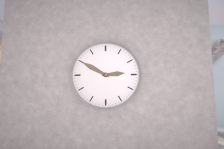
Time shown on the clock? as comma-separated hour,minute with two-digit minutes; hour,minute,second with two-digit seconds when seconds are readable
2,50
